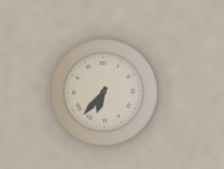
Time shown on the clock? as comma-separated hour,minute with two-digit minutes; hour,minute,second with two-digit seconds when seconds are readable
6,37
